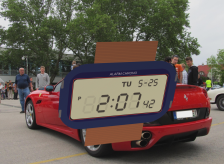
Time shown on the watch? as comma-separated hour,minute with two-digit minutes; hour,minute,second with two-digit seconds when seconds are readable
2,07,42
